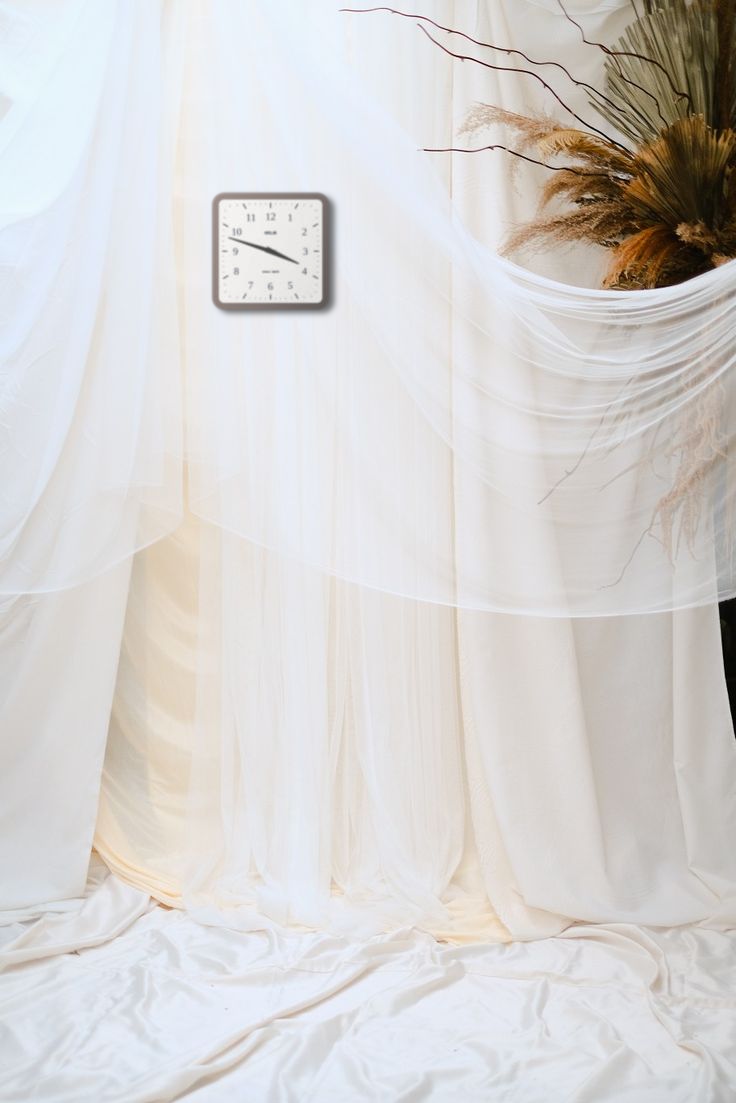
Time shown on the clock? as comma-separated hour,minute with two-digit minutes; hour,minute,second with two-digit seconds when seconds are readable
3,48
